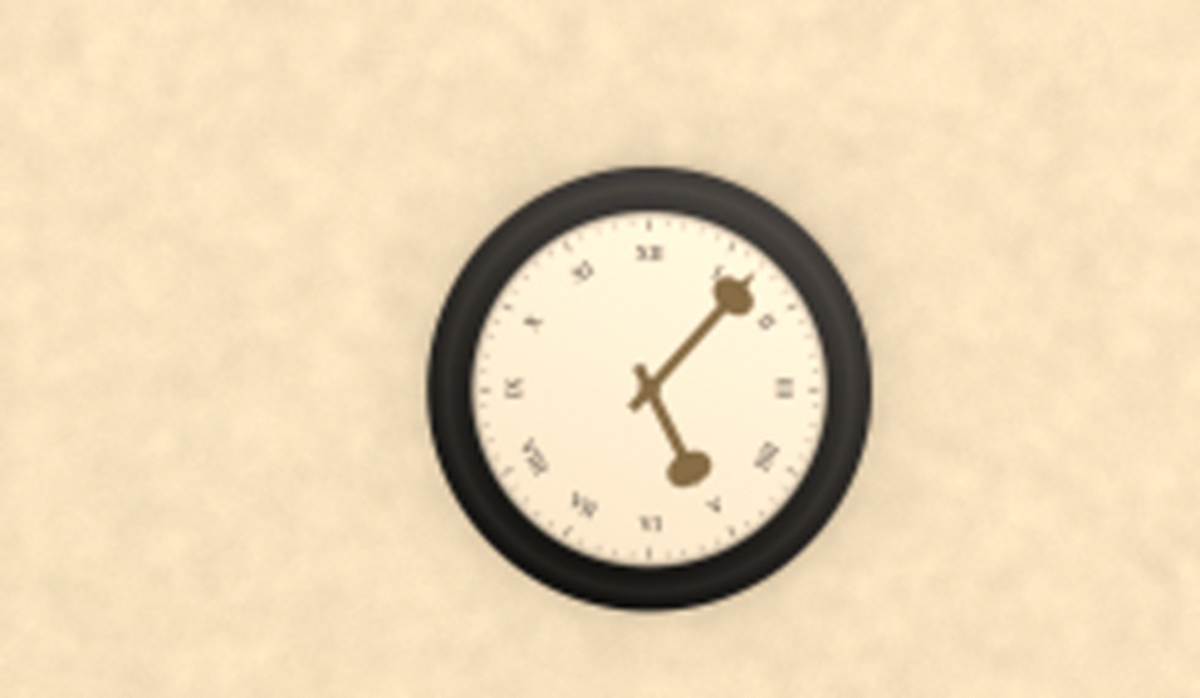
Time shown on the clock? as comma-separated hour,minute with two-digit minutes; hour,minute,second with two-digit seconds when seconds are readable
5,07
